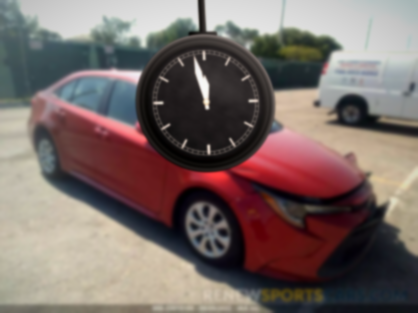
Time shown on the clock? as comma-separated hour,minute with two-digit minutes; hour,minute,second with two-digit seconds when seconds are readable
11,58
